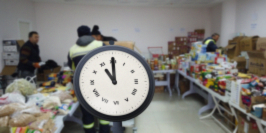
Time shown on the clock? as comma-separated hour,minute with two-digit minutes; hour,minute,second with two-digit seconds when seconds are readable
11,00
